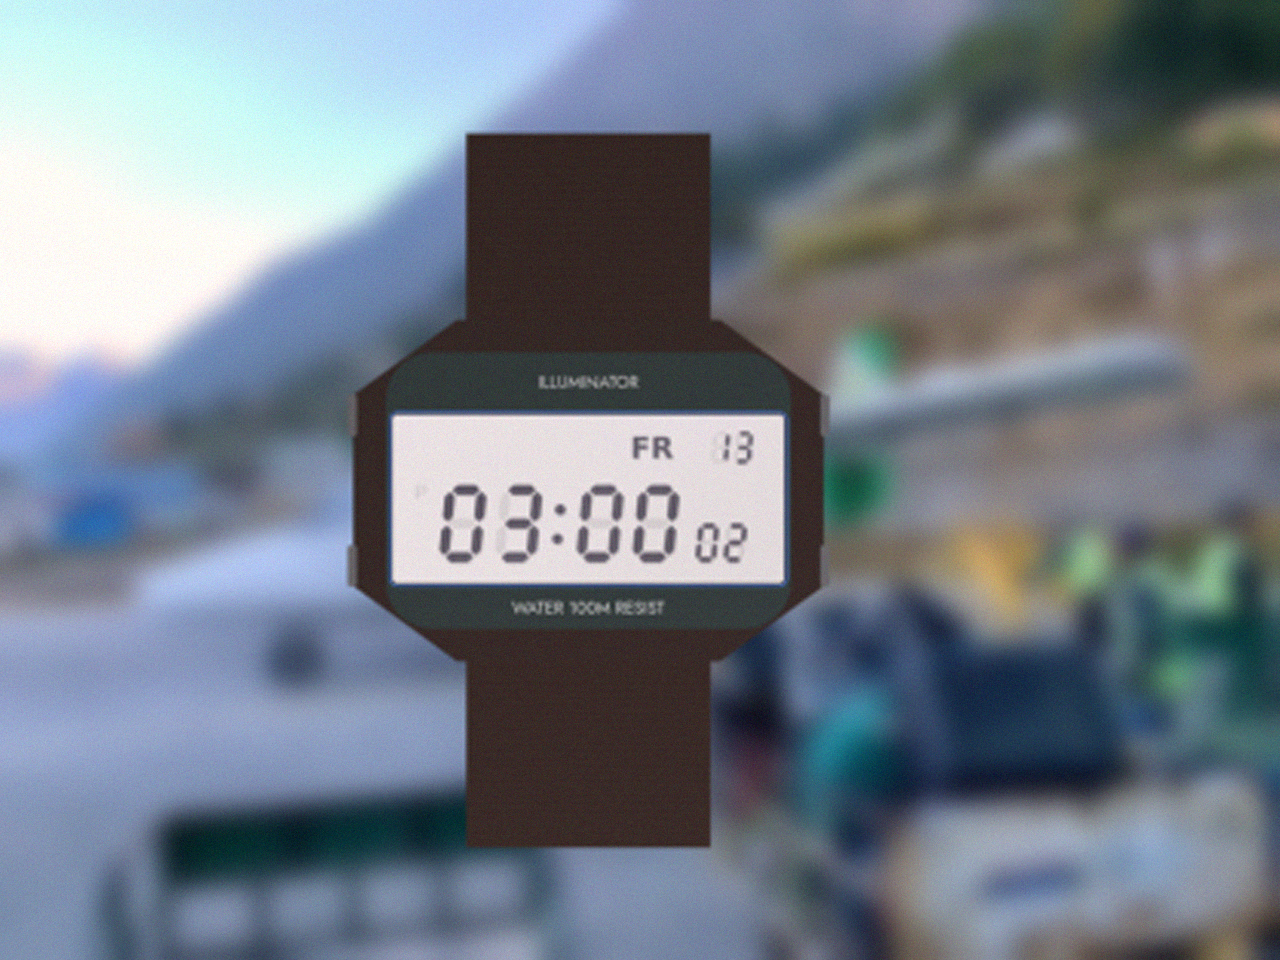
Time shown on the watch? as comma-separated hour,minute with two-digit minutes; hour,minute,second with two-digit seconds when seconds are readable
3,00,02
